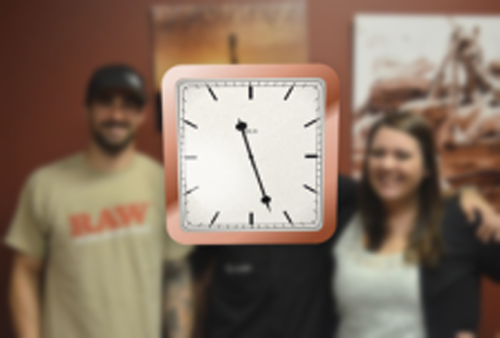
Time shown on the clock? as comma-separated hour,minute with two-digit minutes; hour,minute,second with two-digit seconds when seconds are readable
11,27
